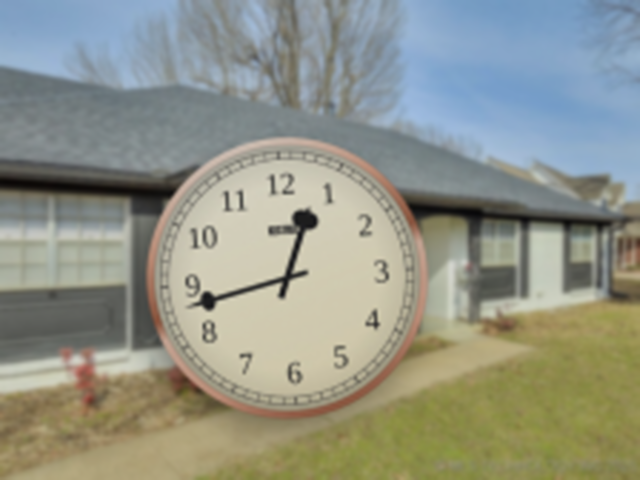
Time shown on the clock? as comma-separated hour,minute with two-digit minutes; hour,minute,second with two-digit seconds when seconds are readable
12,43
